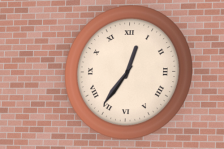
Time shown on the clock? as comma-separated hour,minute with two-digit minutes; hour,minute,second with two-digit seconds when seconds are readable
12,36
